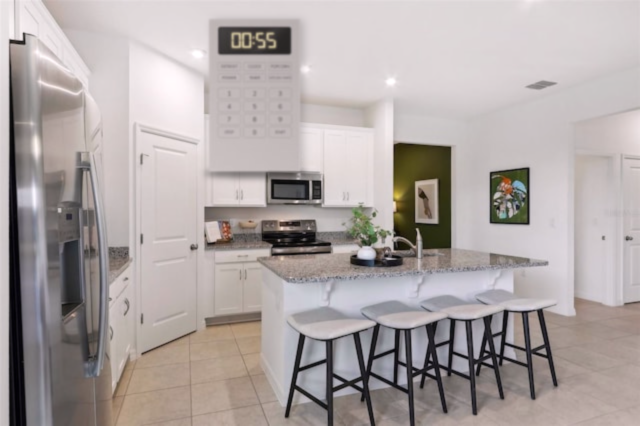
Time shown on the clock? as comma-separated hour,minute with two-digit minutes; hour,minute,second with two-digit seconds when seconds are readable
0,55
